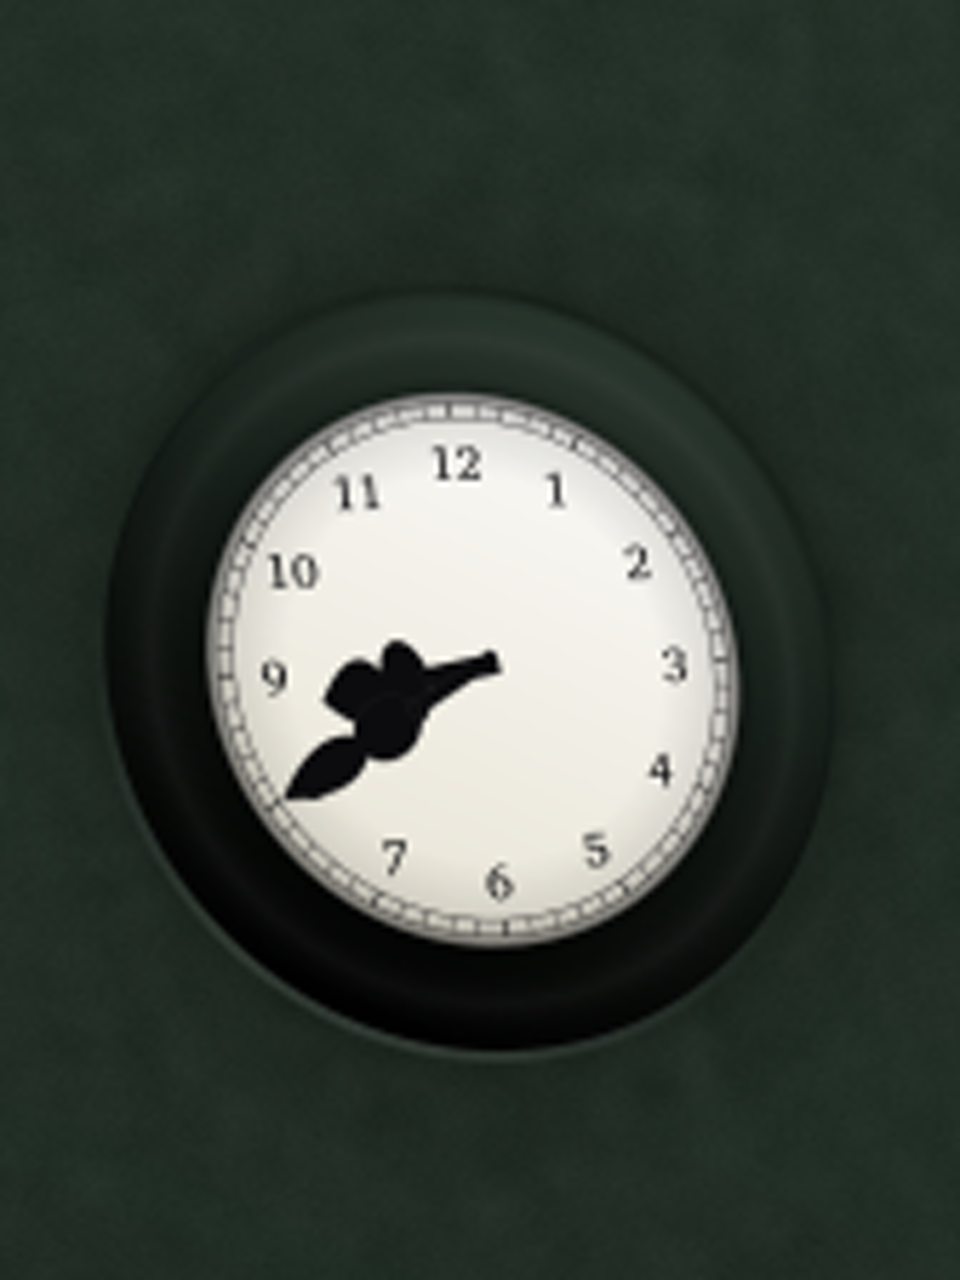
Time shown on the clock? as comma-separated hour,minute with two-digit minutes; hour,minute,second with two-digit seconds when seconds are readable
8,40
